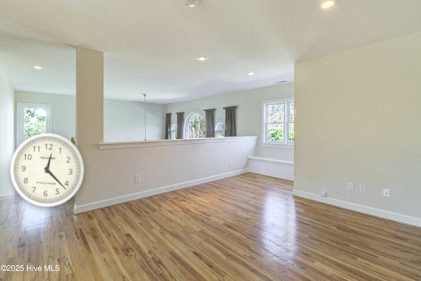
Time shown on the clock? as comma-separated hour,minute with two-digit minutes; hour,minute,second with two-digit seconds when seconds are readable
12,22
